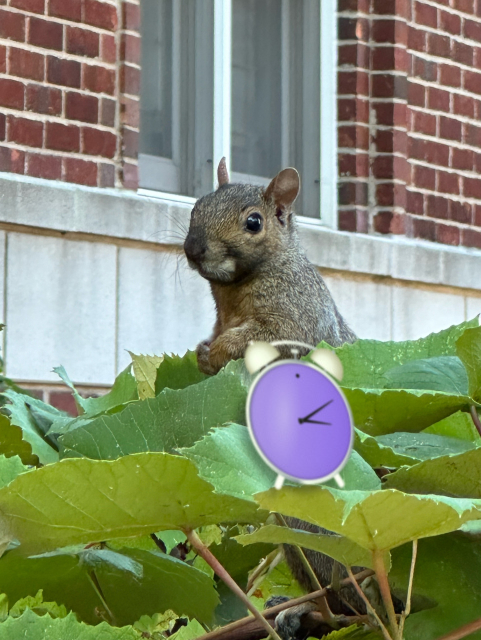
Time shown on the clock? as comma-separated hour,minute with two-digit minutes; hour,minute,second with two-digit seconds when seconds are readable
3,10
